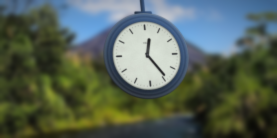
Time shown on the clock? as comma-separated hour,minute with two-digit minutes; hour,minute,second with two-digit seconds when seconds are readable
12,24
